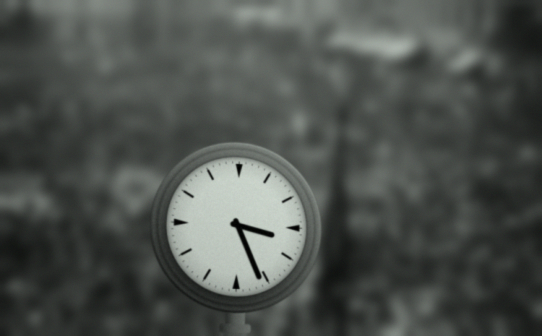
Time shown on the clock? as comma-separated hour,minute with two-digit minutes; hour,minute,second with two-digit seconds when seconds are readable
3,26
